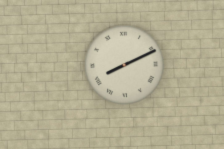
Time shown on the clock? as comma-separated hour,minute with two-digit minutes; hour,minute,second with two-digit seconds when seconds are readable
8,11
